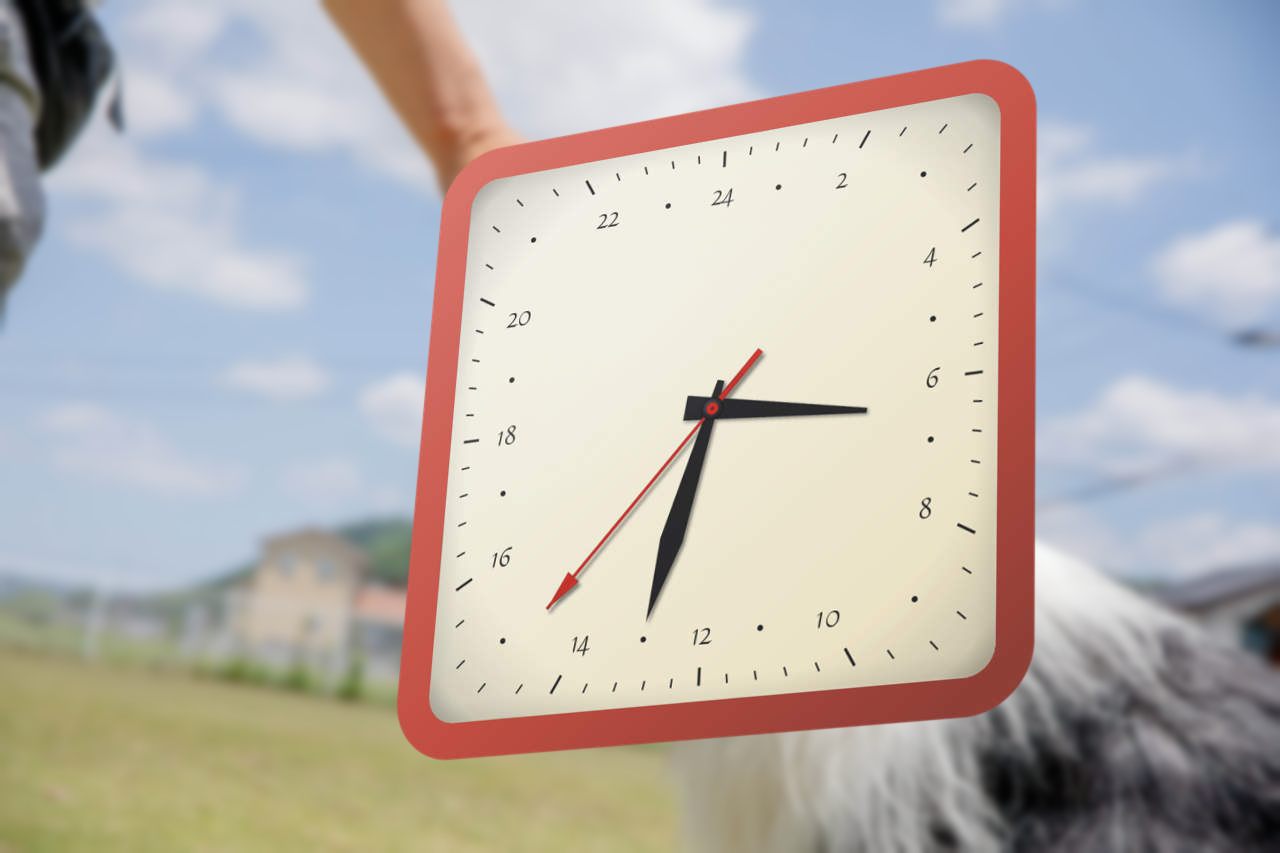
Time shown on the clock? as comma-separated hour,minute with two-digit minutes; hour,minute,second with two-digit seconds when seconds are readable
6,32,37
